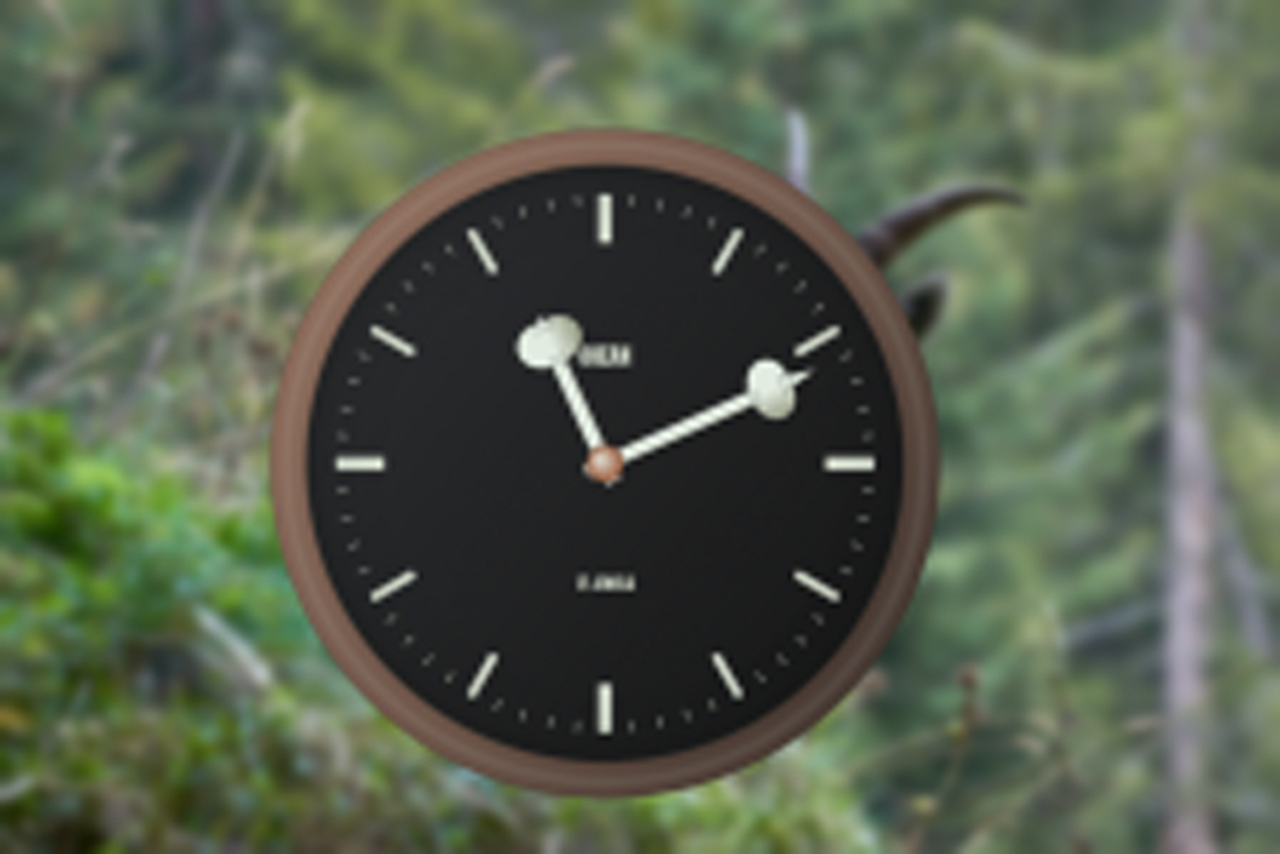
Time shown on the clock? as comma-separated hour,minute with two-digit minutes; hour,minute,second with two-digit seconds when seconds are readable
11,11
